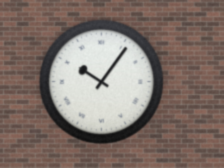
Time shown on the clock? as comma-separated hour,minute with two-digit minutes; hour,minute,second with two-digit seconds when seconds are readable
10,06
